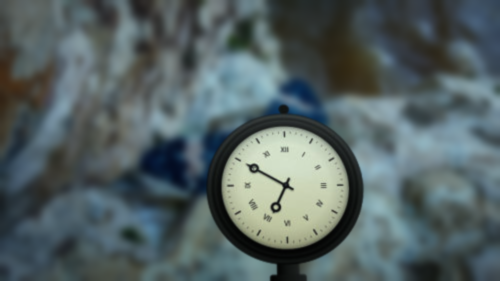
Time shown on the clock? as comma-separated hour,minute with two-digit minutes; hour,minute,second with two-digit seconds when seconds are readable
6,50
